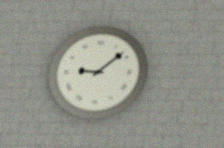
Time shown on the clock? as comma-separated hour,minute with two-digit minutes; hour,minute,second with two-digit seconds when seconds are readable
9,08
